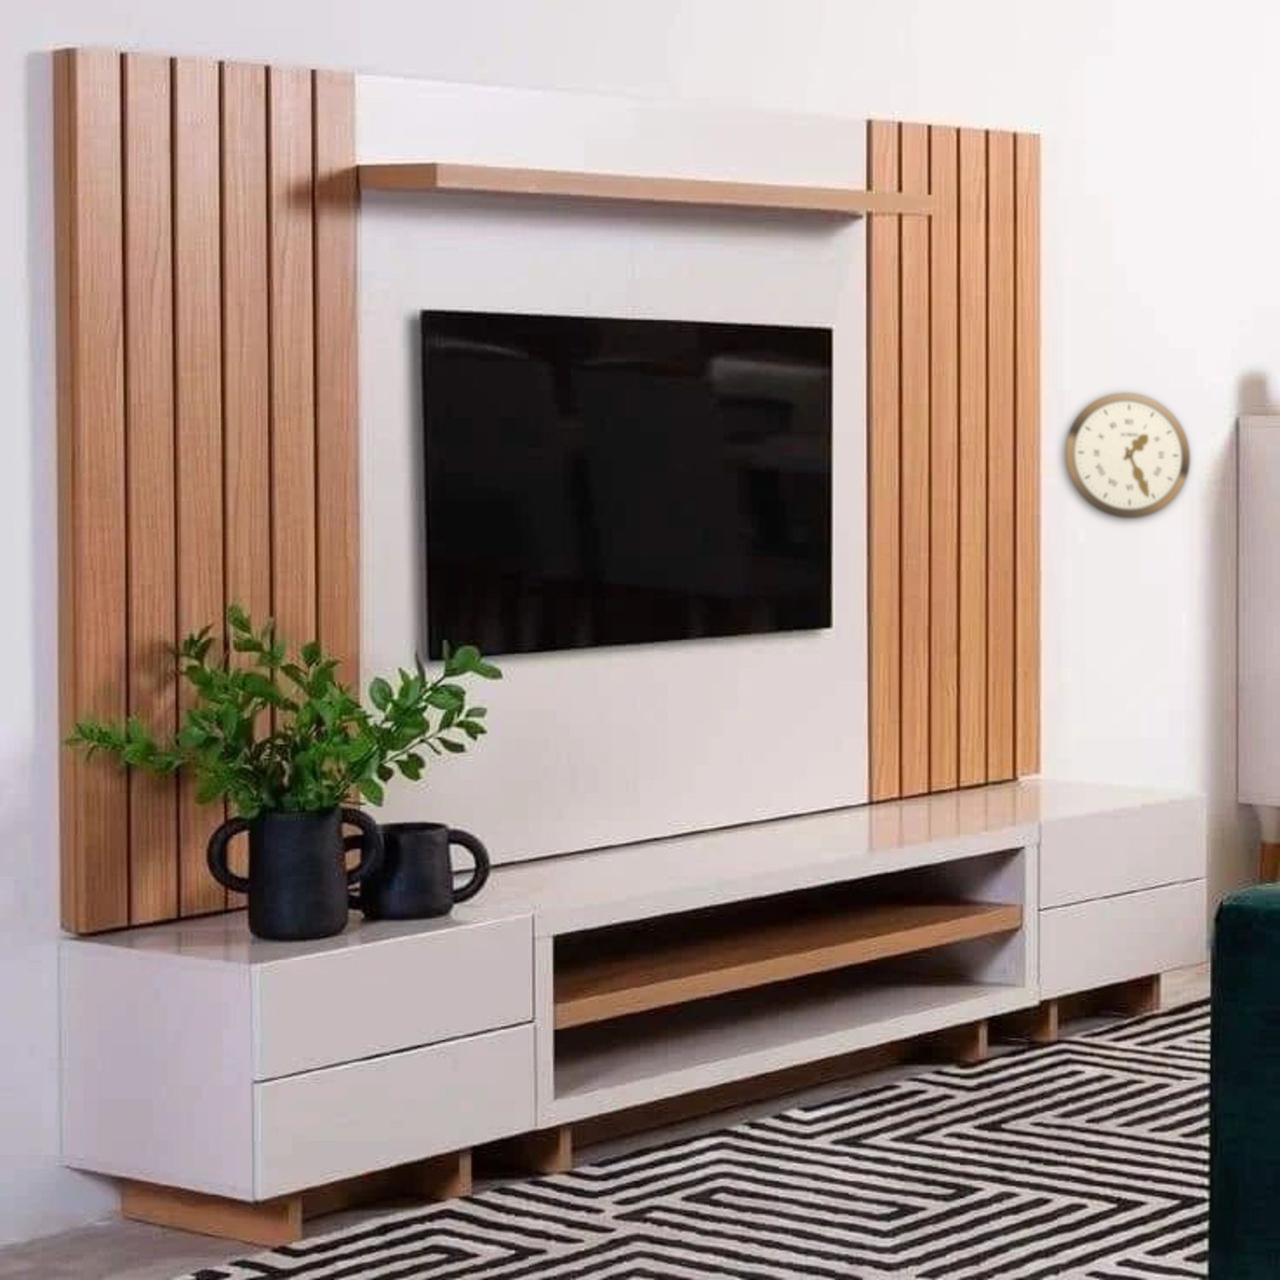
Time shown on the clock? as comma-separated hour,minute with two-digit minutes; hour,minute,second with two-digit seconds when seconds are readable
1,26
